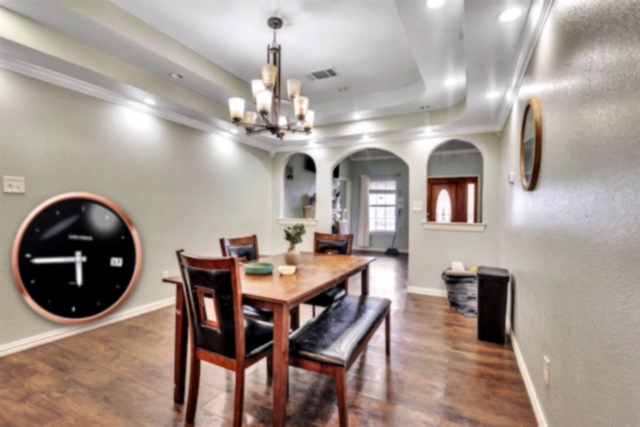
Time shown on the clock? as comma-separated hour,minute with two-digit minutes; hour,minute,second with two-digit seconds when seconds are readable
5,44
